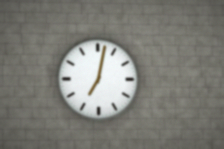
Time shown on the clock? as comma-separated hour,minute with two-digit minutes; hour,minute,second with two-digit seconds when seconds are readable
7,02
